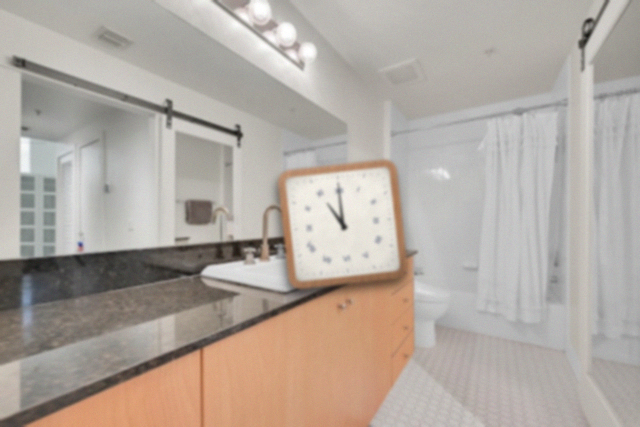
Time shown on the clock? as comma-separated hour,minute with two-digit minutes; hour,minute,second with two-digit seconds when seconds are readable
11,00
